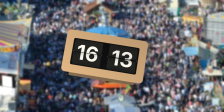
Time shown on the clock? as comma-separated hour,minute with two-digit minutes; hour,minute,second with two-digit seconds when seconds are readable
16,13
